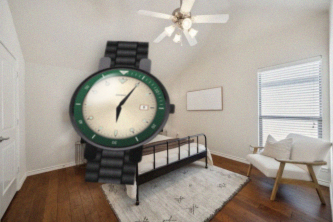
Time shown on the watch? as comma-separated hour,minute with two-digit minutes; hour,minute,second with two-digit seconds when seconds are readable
6,05
